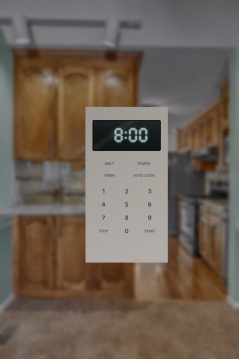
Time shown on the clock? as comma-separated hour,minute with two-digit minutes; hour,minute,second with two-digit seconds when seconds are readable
8,00
